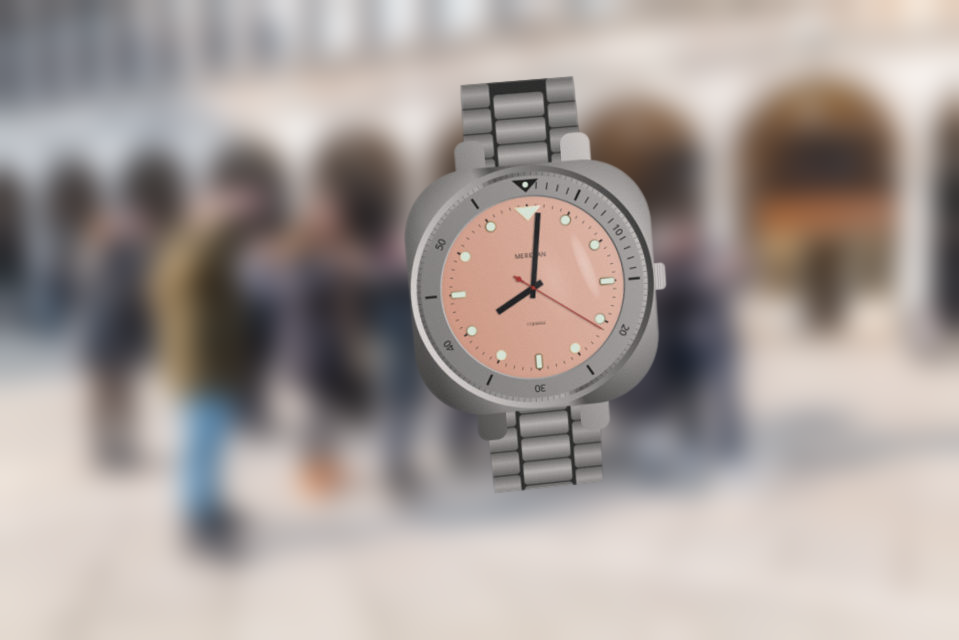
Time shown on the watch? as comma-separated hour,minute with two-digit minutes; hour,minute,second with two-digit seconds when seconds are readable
8,01,21
